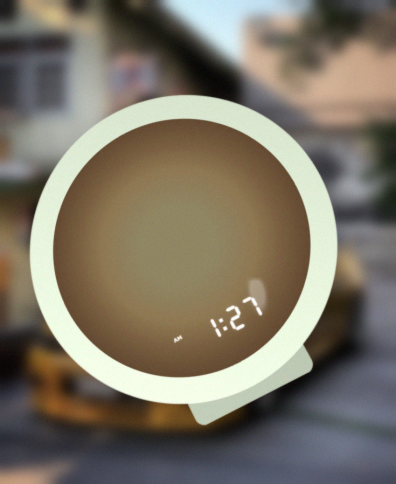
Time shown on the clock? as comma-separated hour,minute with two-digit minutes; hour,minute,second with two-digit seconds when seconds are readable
1,27
